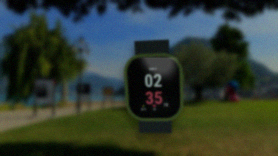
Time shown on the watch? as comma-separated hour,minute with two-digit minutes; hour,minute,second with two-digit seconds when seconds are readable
2,35
